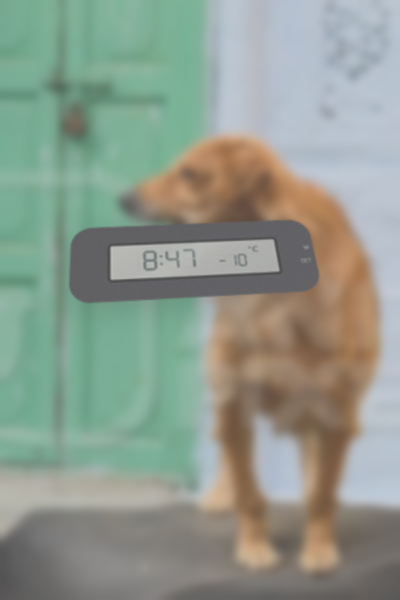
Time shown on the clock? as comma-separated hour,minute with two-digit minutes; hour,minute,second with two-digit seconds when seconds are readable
8,47
